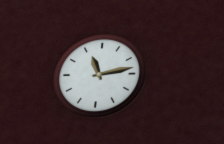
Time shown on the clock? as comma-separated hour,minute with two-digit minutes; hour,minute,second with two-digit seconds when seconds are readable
11,13
